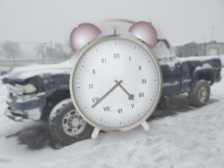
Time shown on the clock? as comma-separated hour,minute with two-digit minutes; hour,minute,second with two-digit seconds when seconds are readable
4,39
